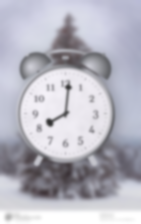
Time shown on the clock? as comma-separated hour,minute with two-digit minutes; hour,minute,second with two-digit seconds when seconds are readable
8,01
